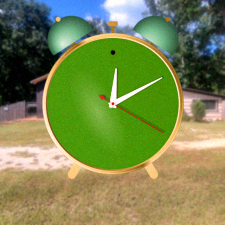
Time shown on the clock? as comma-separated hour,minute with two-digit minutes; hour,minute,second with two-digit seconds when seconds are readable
12,10,20
